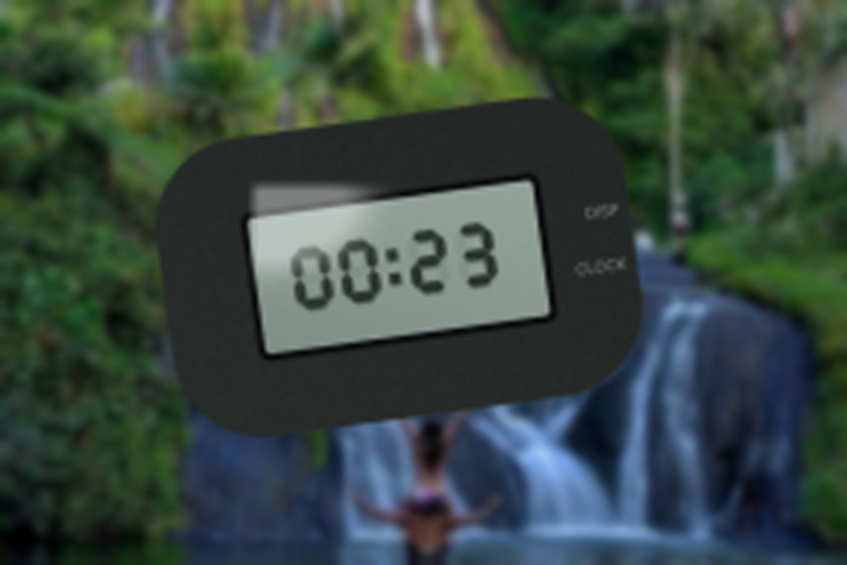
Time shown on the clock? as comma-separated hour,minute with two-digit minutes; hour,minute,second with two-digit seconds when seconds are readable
0,23
